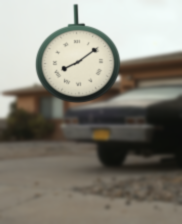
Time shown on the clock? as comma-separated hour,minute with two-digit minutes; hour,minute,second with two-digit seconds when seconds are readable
8,09
